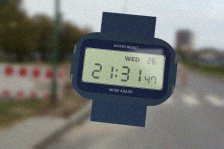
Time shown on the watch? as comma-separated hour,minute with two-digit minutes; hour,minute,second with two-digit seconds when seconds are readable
21,31,47
